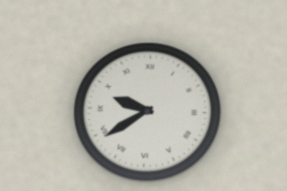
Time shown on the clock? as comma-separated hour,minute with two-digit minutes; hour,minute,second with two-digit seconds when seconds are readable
9,39
